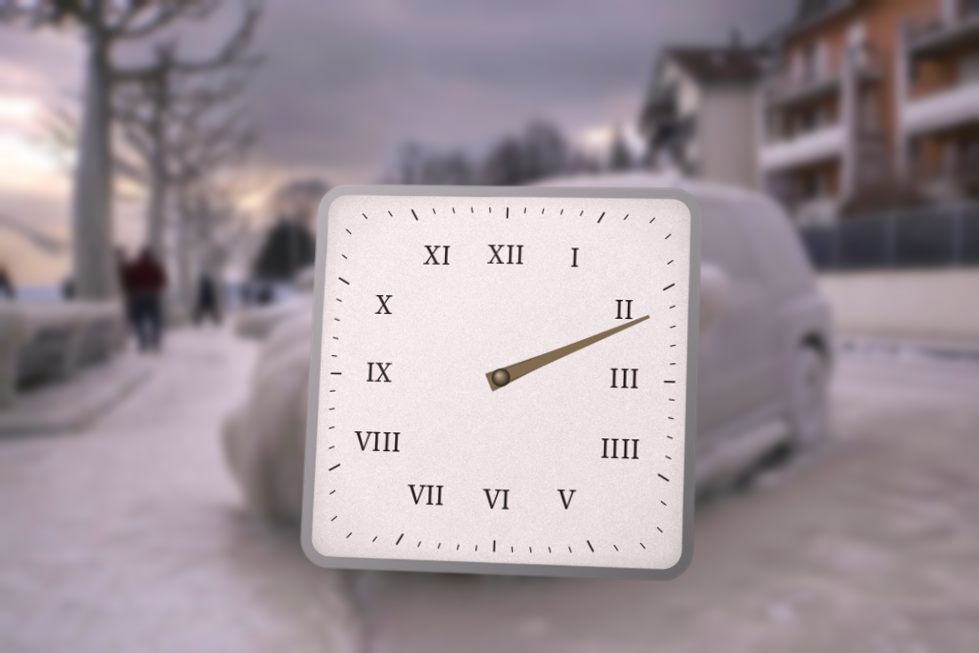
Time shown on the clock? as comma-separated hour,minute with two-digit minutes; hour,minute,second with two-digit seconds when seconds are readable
2,11
